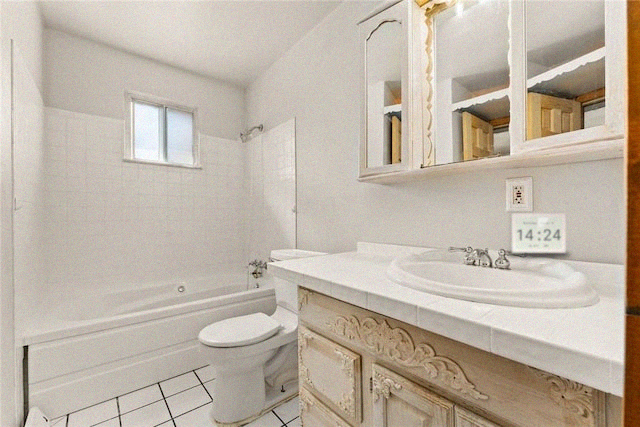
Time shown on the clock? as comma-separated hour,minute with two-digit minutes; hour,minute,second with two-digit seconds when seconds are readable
14,24
